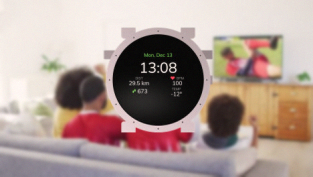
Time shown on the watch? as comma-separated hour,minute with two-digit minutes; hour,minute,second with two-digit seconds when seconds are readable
13,08
